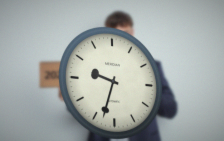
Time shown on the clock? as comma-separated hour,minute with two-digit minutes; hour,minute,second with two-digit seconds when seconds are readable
9,33
